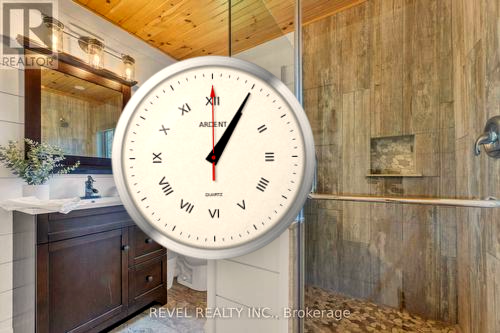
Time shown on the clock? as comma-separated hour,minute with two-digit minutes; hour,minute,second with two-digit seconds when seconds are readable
1,05,00
